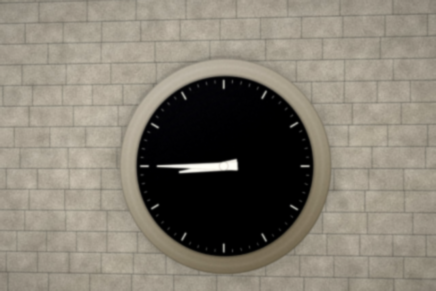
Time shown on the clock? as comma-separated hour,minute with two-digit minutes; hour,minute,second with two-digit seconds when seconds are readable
8,45
